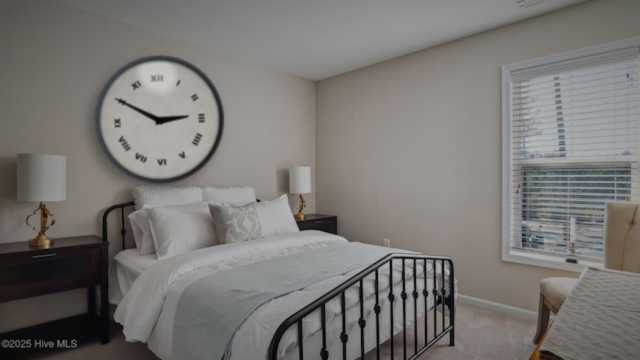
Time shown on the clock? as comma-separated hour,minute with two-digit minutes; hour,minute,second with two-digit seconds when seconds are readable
2,50
